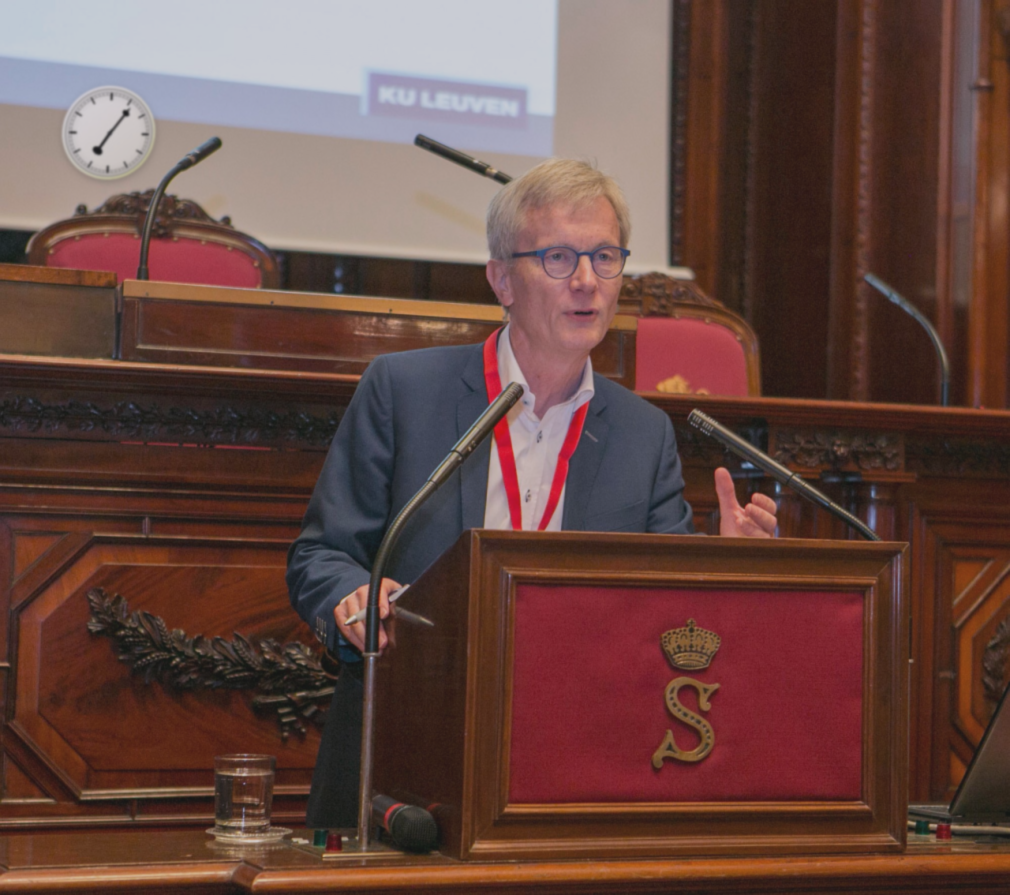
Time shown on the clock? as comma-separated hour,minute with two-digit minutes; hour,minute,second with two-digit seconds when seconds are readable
7,06
